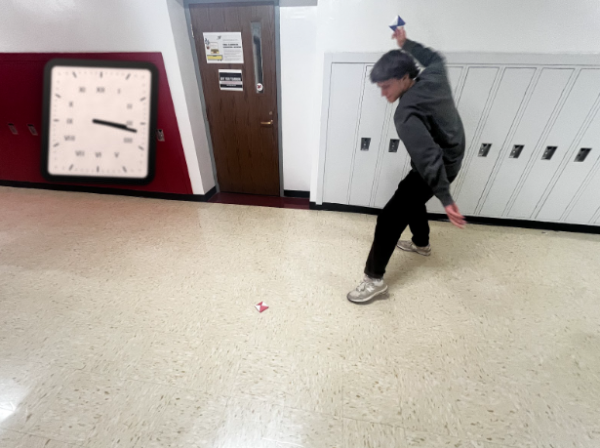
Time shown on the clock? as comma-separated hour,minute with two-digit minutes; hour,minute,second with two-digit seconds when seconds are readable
3,17
